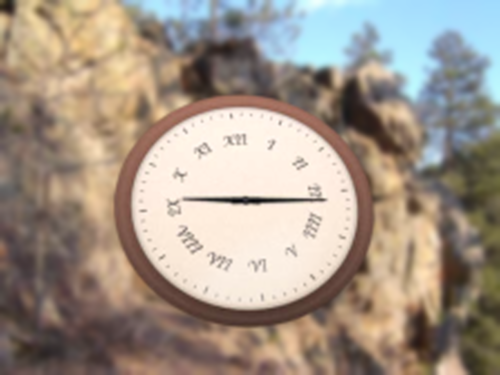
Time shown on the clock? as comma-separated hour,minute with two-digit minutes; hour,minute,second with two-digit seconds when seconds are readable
9,16
